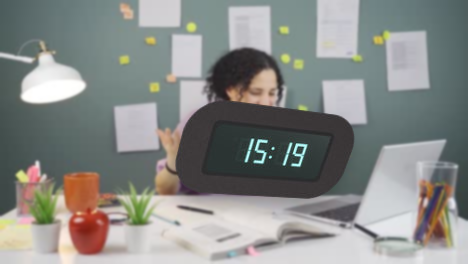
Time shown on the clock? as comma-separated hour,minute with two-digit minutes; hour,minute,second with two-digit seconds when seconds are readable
15,19
